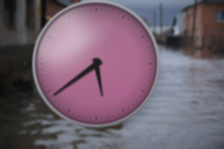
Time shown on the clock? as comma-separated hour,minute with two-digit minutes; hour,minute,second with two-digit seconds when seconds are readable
5,39
